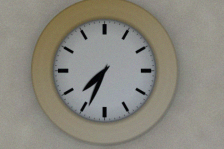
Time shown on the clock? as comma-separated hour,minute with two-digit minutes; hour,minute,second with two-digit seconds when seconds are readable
7,34
